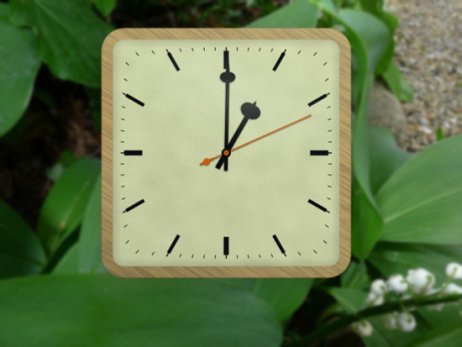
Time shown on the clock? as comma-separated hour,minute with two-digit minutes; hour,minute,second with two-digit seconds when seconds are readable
1,00,11
